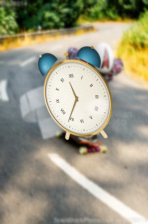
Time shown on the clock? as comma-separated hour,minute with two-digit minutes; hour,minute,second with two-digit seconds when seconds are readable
11,36
